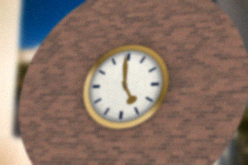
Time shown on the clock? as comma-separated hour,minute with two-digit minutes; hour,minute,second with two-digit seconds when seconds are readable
4,59
